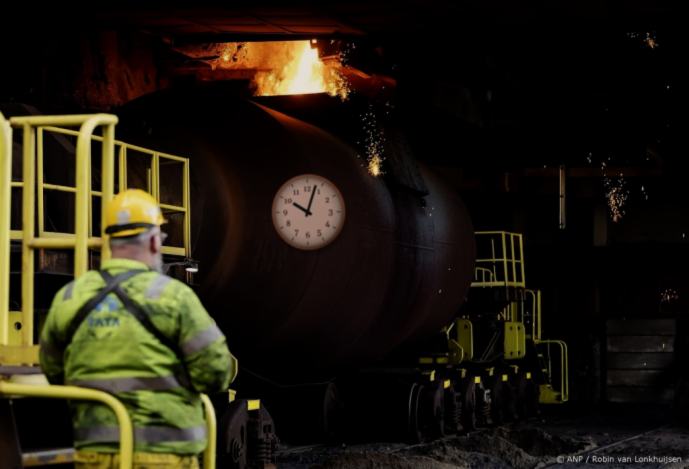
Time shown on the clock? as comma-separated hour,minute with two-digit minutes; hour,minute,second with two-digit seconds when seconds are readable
10,03
